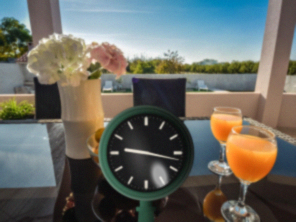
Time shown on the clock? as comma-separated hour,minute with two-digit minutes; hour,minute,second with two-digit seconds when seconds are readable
9,17
